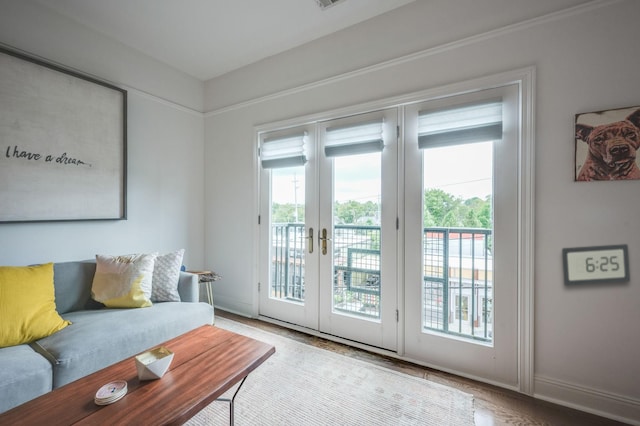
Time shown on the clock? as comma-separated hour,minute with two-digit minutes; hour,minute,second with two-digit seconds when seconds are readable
6,25
